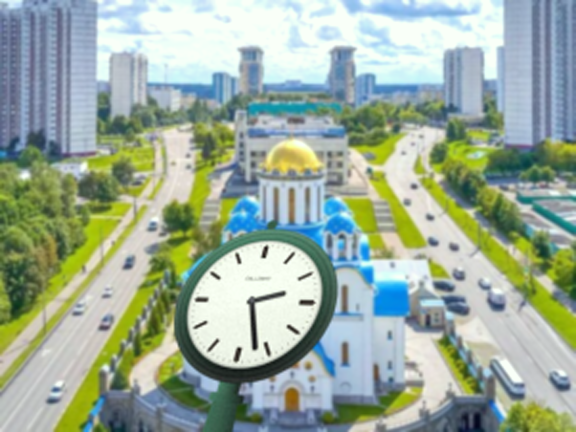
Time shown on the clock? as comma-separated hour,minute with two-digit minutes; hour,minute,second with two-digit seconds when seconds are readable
2,27
